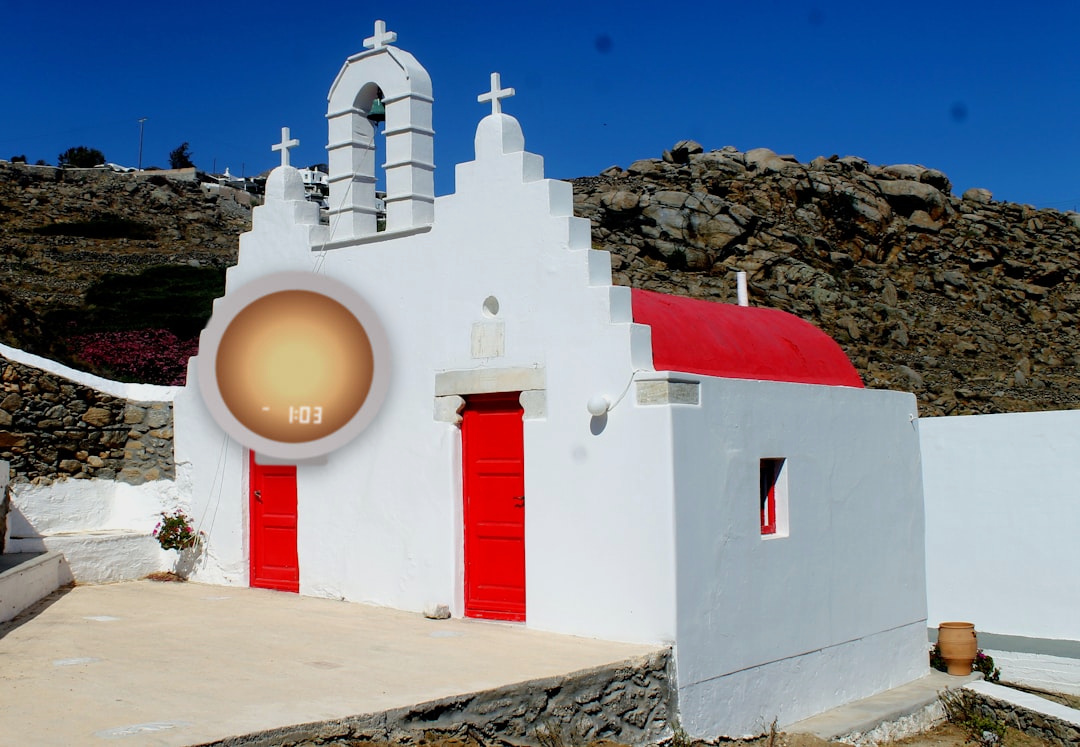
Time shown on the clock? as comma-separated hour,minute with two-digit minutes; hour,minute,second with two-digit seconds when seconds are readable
1,03
